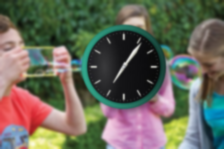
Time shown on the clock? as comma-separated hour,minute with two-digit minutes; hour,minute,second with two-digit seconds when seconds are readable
7,06
